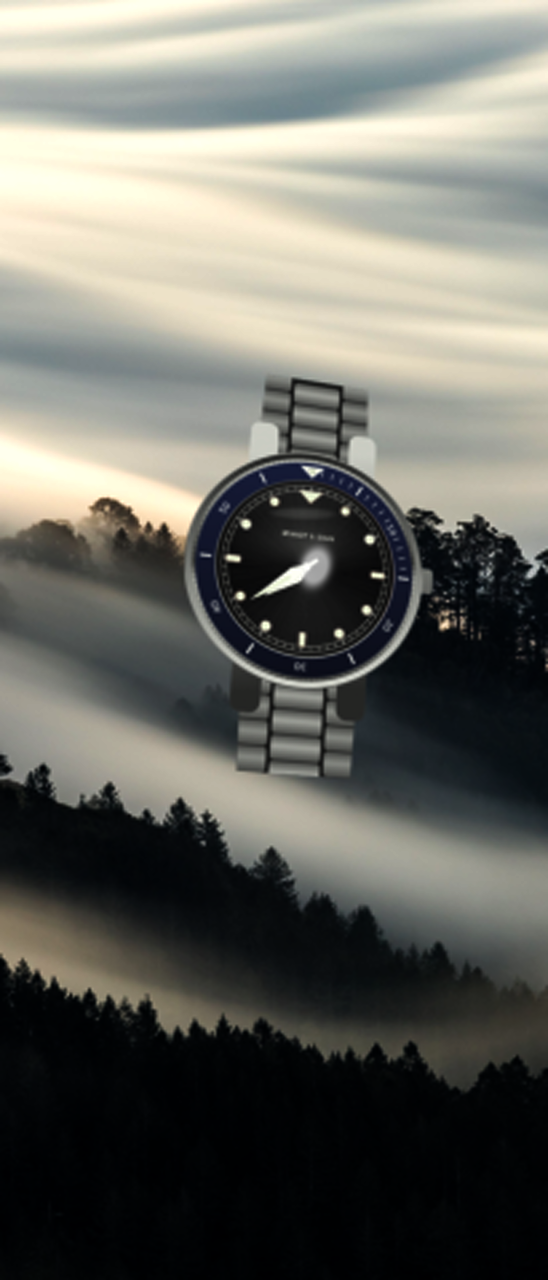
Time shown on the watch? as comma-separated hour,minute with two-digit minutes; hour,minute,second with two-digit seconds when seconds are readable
7,39
